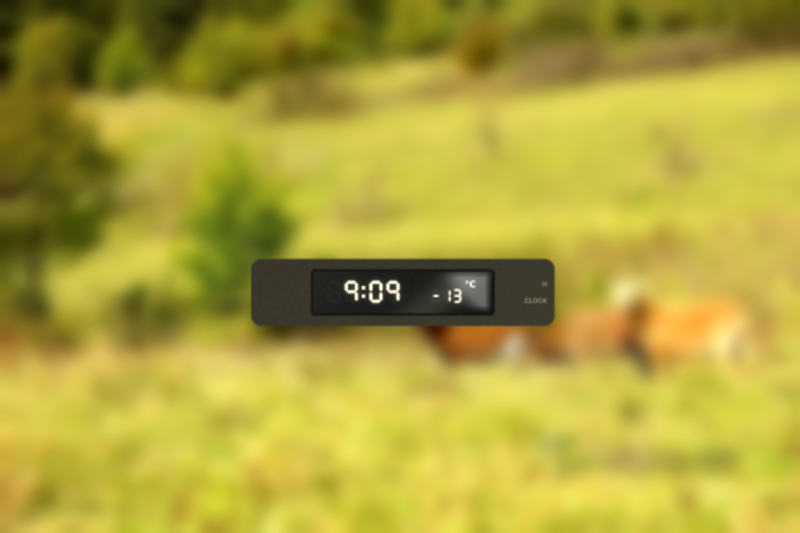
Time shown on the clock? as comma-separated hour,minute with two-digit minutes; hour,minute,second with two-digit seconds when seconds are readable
9,09
